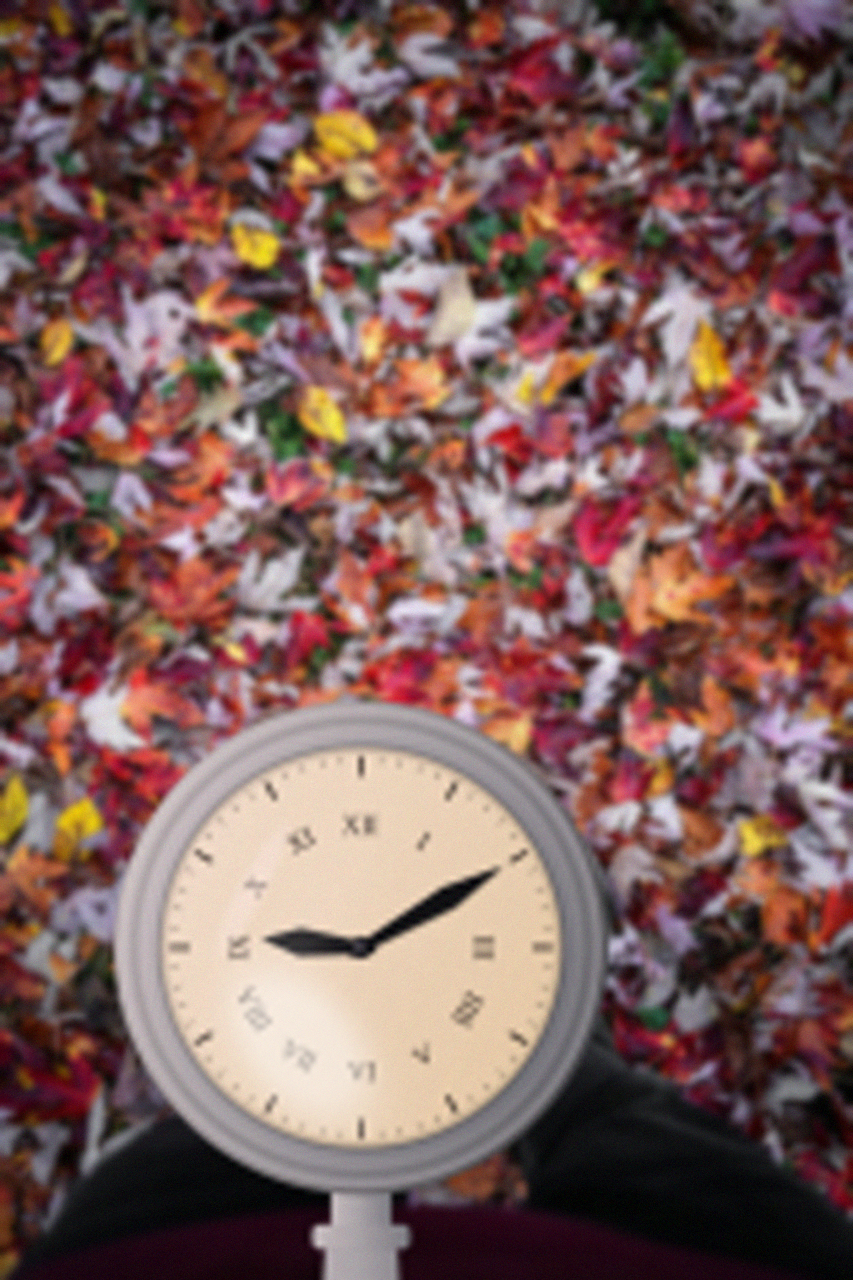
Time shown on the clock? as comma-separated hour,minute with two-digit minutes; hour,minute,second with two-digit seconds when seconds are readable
9,10
